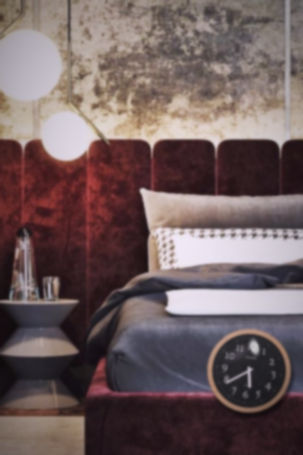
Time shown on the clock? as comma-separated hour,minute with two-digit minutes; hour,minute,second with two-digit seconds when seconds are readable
5,39
